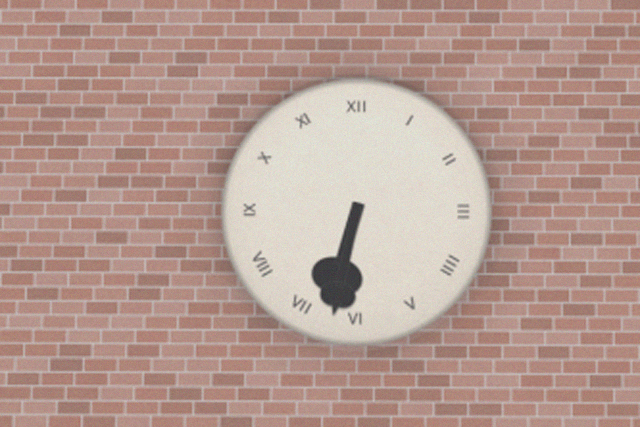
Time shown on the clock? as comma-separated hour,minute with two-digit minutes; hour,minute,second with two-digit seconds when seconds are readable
6,32
